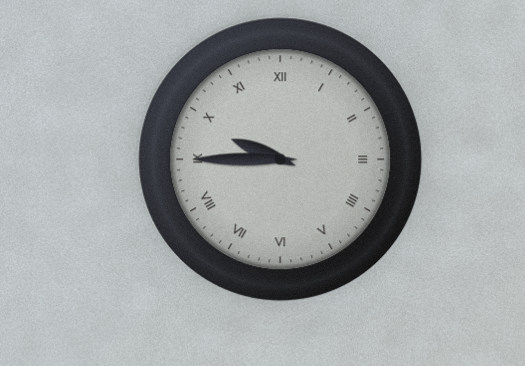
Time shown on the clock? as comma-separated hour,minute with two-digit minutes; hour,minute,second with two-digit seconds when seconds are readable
9,45
